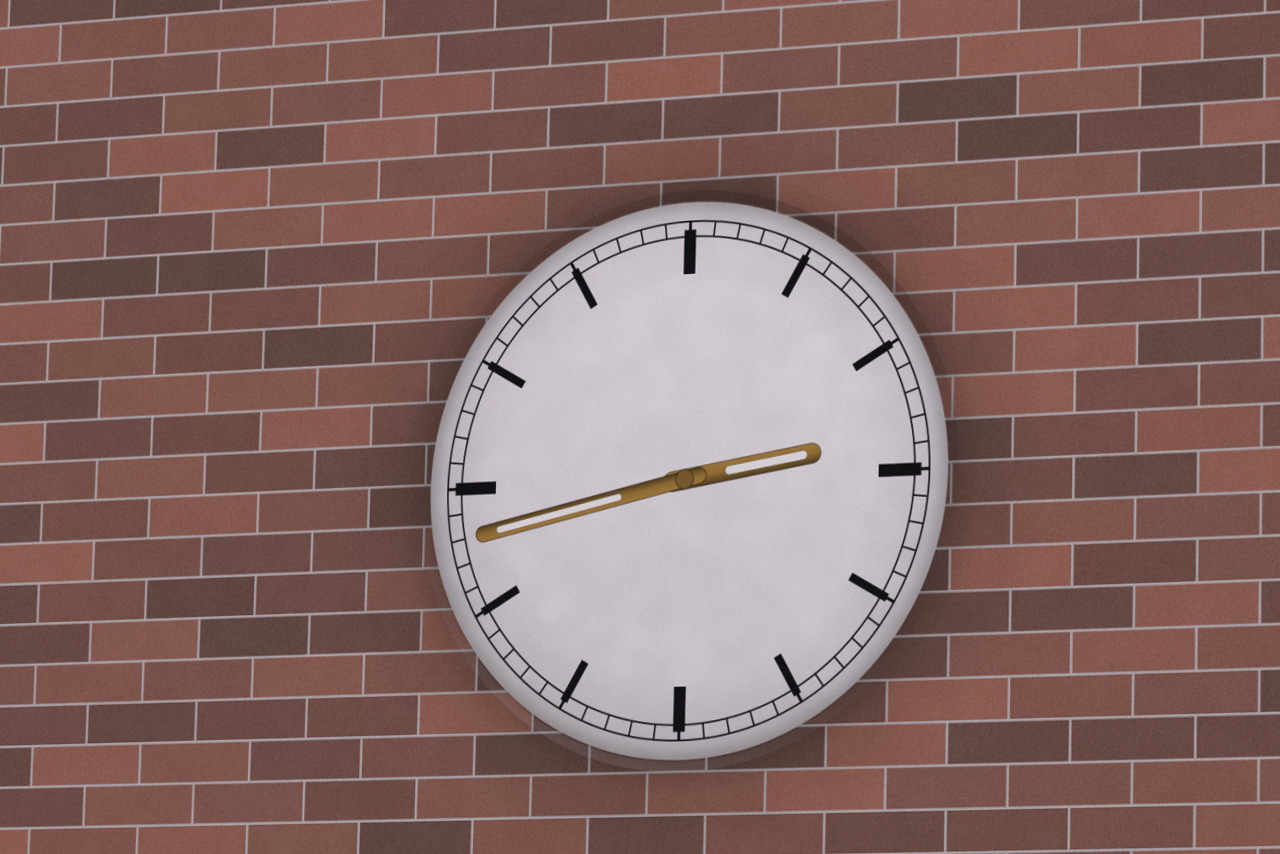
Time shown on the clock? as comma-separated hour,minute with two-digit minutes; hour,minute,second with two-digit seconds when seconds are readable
2,43
